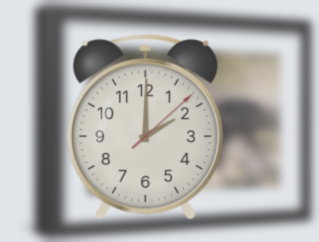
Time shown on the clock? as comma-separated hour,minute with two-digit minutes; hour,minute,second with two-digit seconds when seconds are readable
2,00,08
